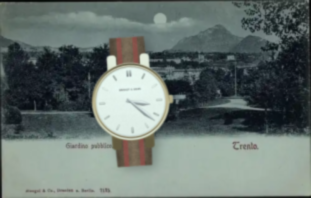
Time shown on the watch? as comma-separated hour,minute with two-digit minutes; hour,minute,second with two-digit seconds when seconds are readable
3,22
